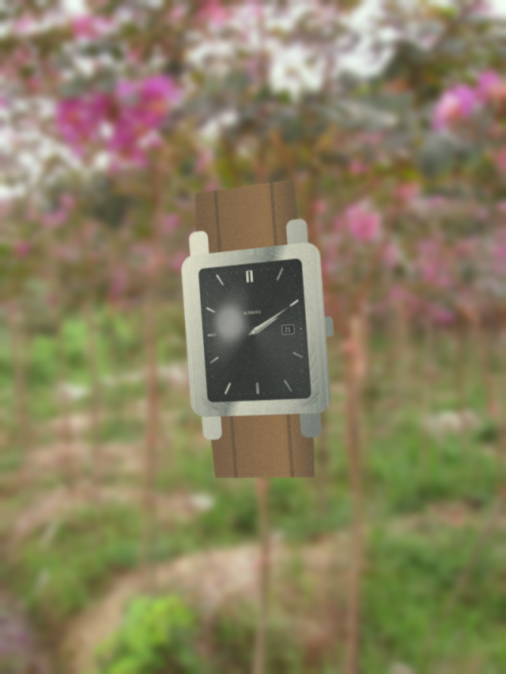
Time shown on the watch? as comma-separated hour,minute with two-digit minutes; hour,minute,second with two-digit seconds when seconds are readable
2,10
